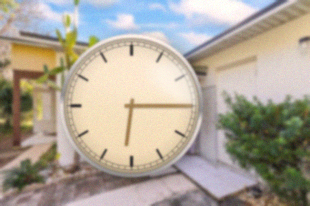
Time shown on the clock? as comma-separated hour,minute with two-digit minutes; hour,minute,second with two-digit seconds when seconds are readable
6,15
